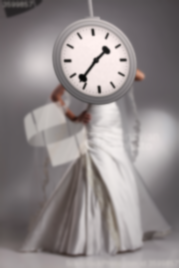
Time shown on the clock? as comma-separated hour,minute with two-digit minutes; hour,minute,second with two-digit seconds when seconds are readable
1,37
